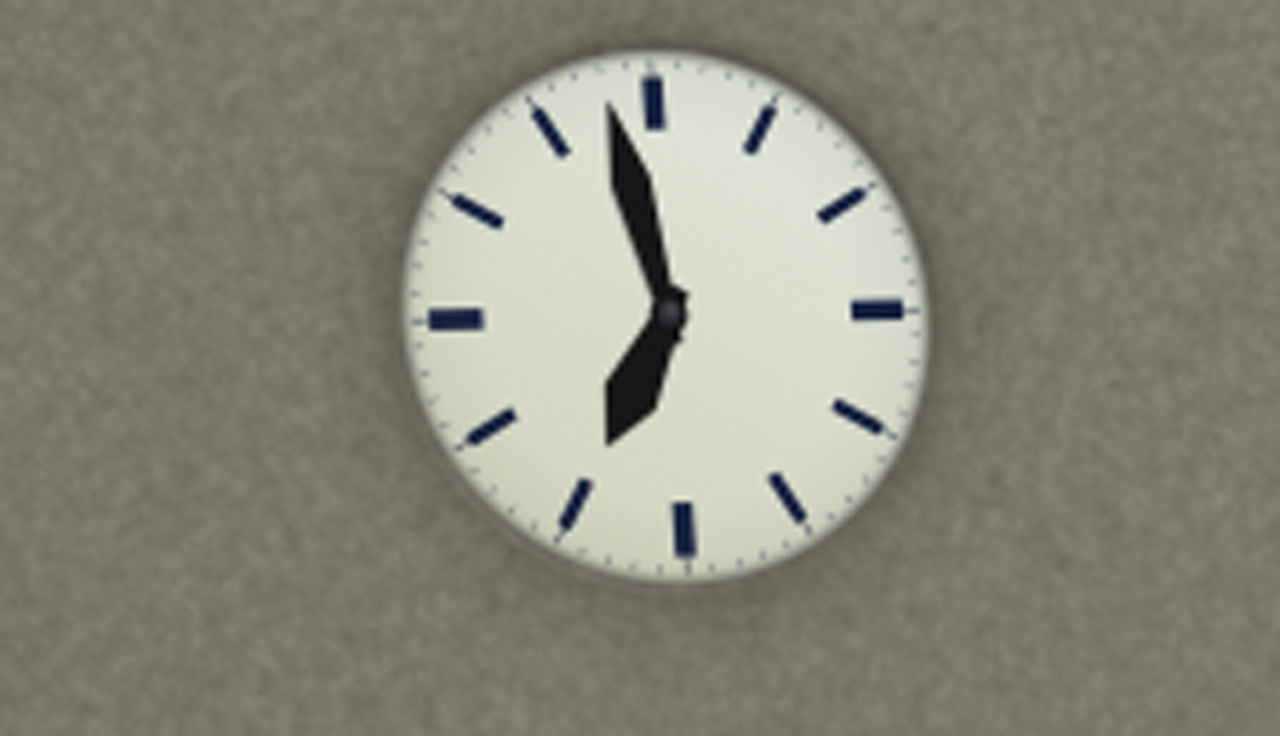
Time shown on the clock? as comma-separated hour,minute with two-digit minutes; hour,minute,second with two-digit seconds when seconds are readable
6,58
